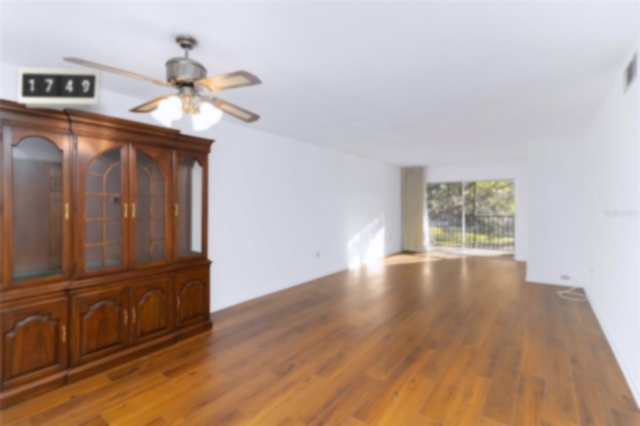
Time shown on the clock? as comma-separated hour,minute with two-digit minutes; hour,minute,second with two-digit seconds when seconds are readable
17,49
